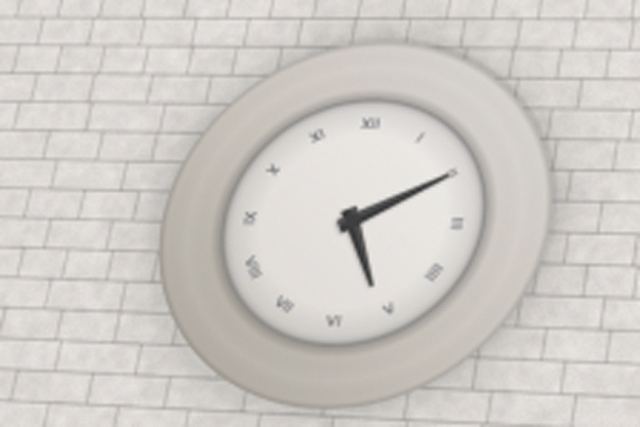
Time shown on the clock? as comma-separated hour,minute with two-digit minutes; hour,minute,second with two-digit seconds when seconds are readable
5,10
